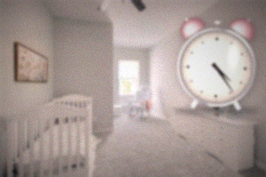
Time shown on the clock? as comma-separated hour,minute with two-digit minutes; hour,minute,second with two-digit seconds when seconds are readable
4,24
